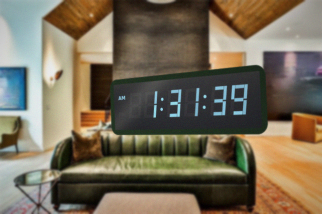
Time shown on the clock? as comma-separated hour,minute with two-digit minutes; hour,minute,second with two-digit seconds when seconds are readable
1,31,39
